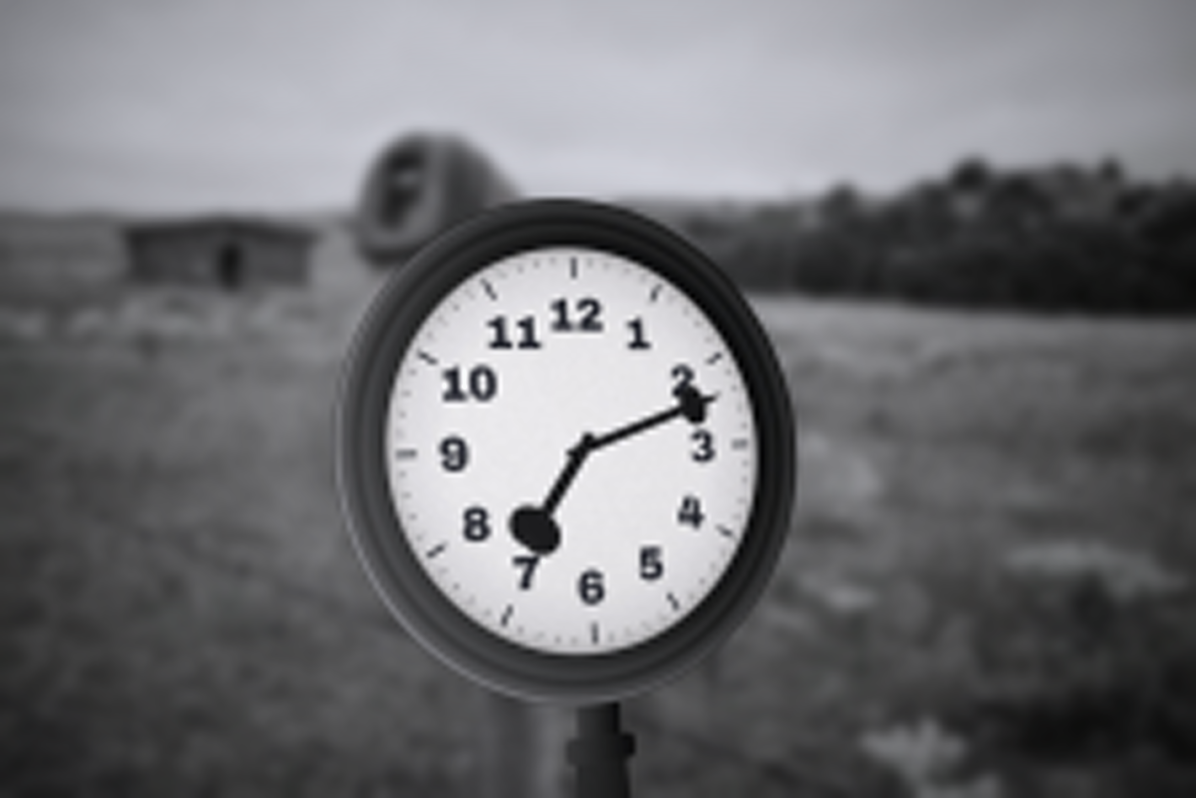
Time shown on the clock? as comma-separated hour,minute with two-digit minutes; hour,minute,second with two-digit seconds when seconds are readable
7,12
